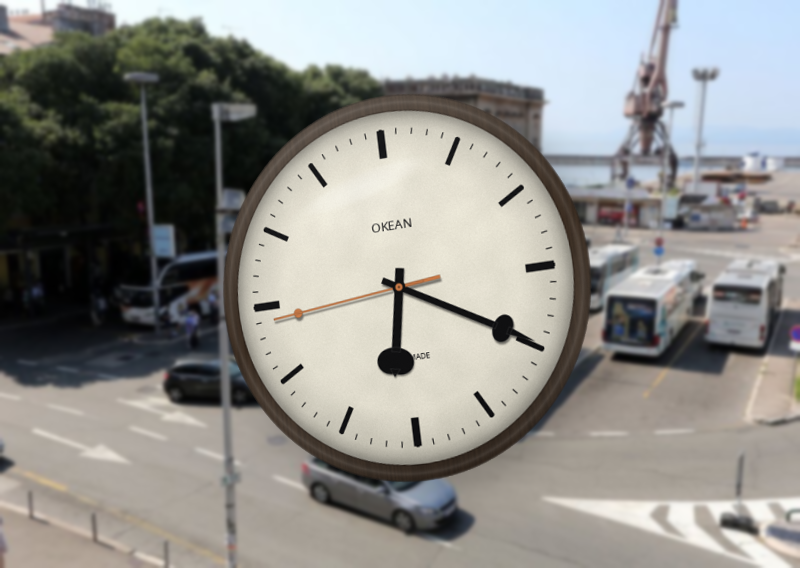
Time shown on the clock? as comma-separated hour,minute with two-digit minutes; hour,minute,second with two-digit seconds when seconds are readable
6,19,44
